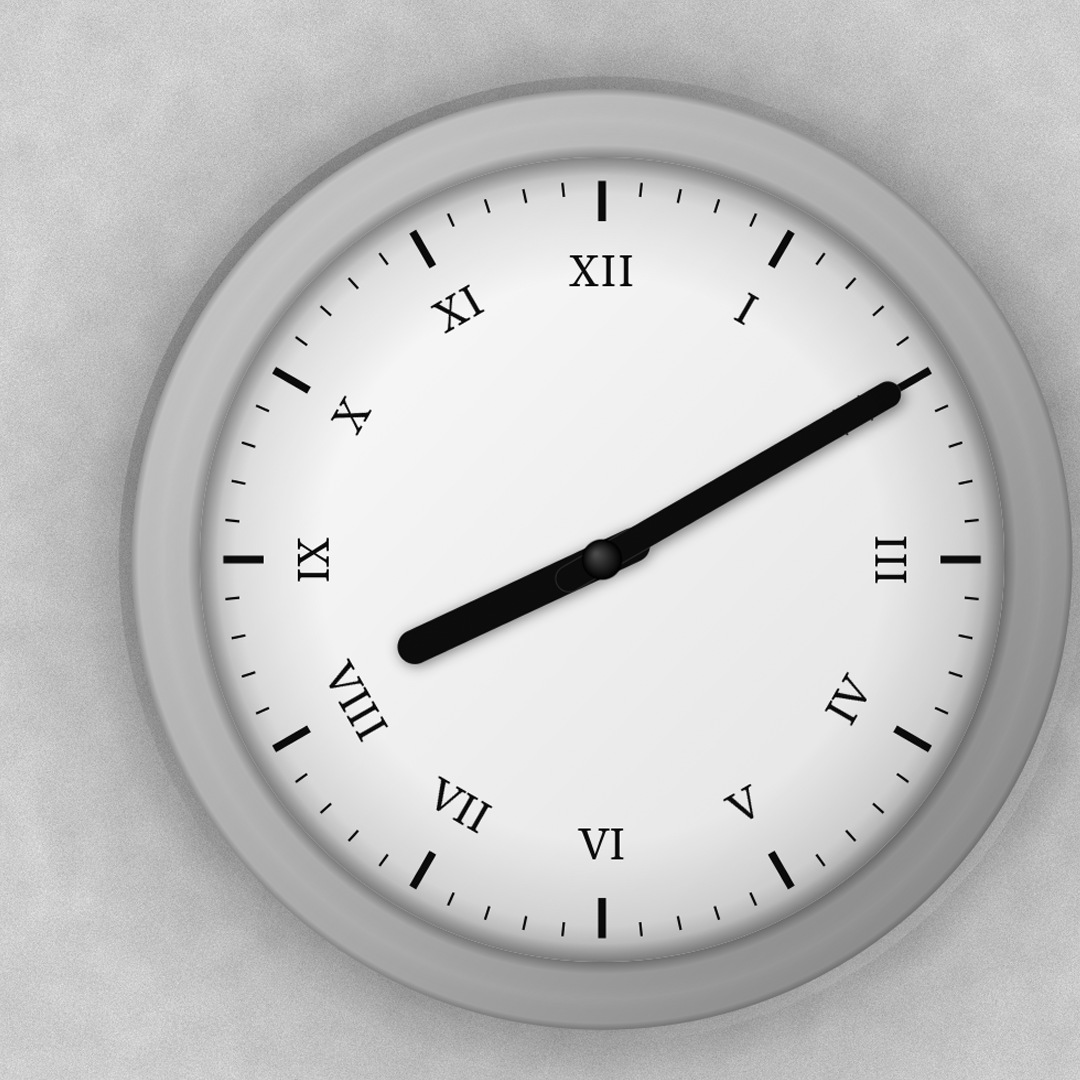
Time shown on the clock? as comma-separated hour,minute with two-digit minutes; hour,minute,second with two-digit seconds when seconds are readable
8,10
